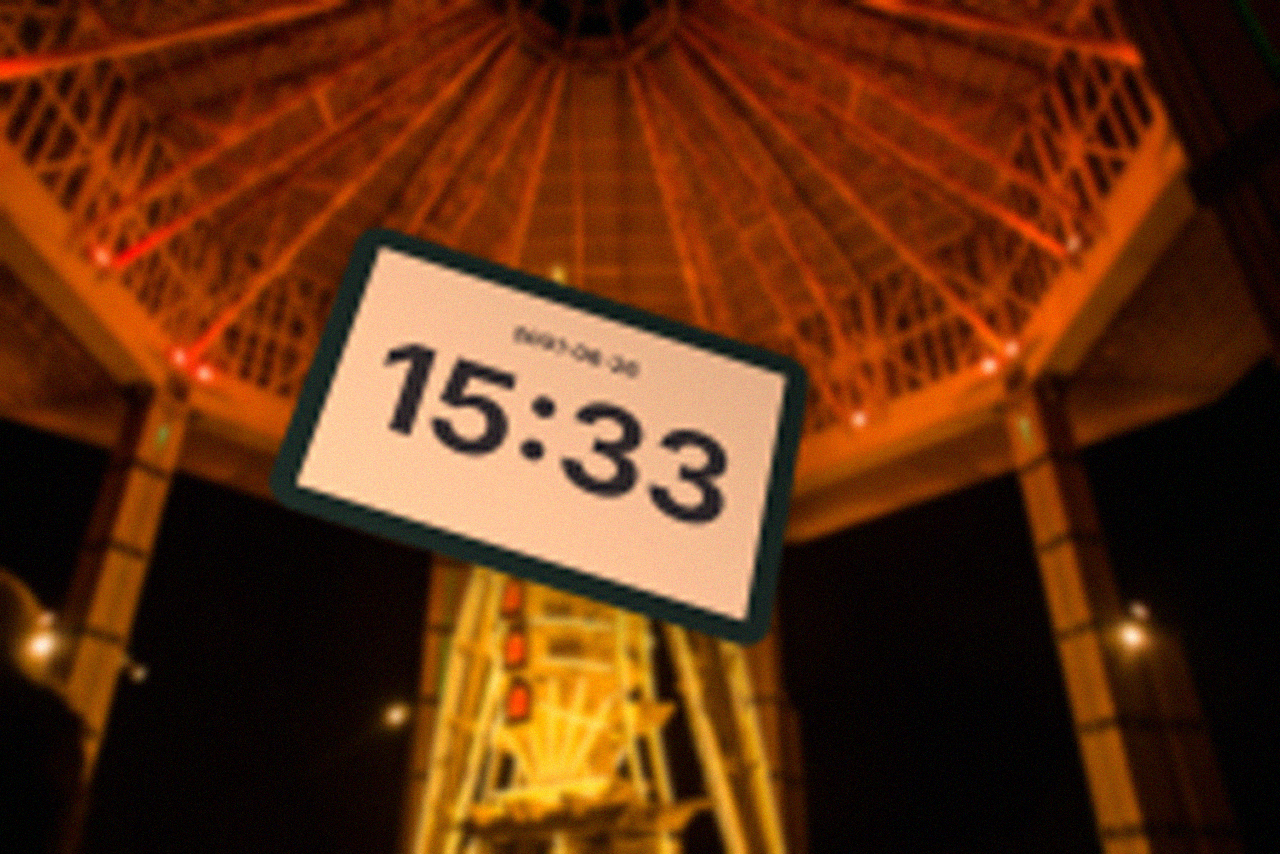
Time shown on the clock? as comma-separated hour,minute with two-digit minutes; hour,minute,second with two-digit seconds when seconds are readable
15,33
